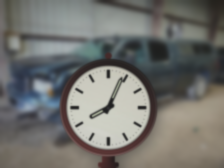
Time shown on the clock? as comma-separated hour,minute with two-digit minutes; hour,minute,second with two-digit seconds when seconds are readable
8,04
